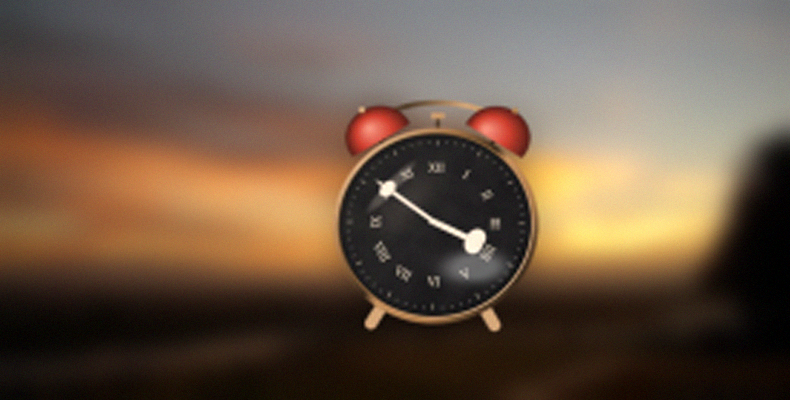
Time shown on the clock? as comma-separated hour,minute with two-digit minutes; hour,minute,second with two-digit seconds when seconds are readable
3,51
